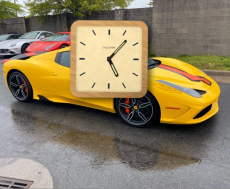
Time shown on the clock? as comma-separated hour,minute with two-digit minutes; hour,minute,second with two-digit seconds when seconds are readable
5,07
